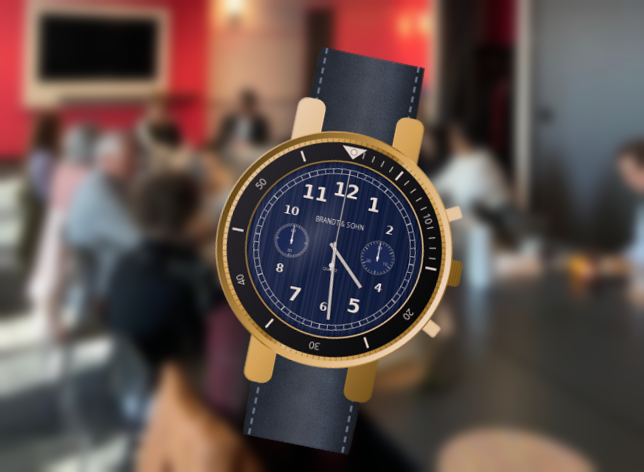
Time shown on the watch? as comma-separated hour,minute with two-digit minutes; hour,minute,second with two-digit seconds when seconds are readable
4,29
